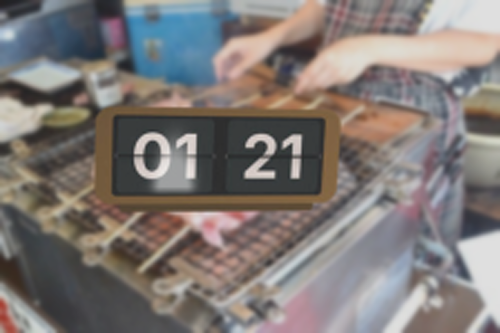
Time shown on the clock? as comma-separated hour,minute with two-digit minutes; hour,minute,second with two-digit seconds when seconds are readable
1,21
